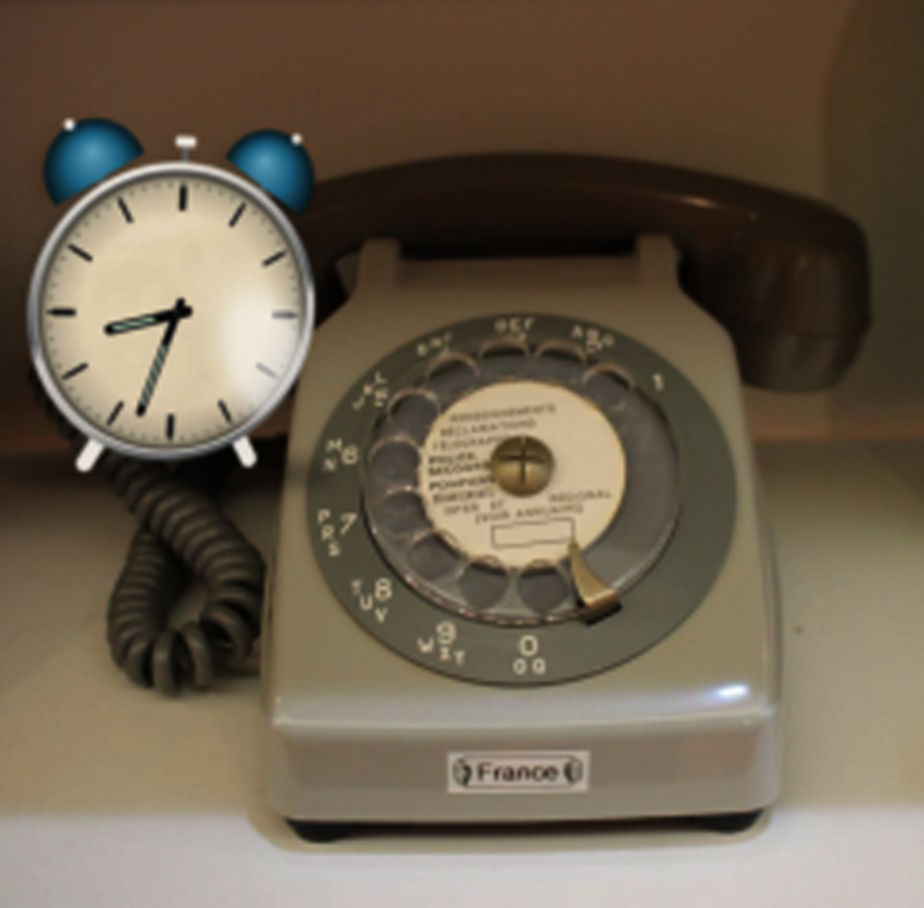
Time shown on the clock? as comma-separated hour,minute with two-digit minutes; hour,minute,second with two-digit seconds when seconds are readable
8,33
